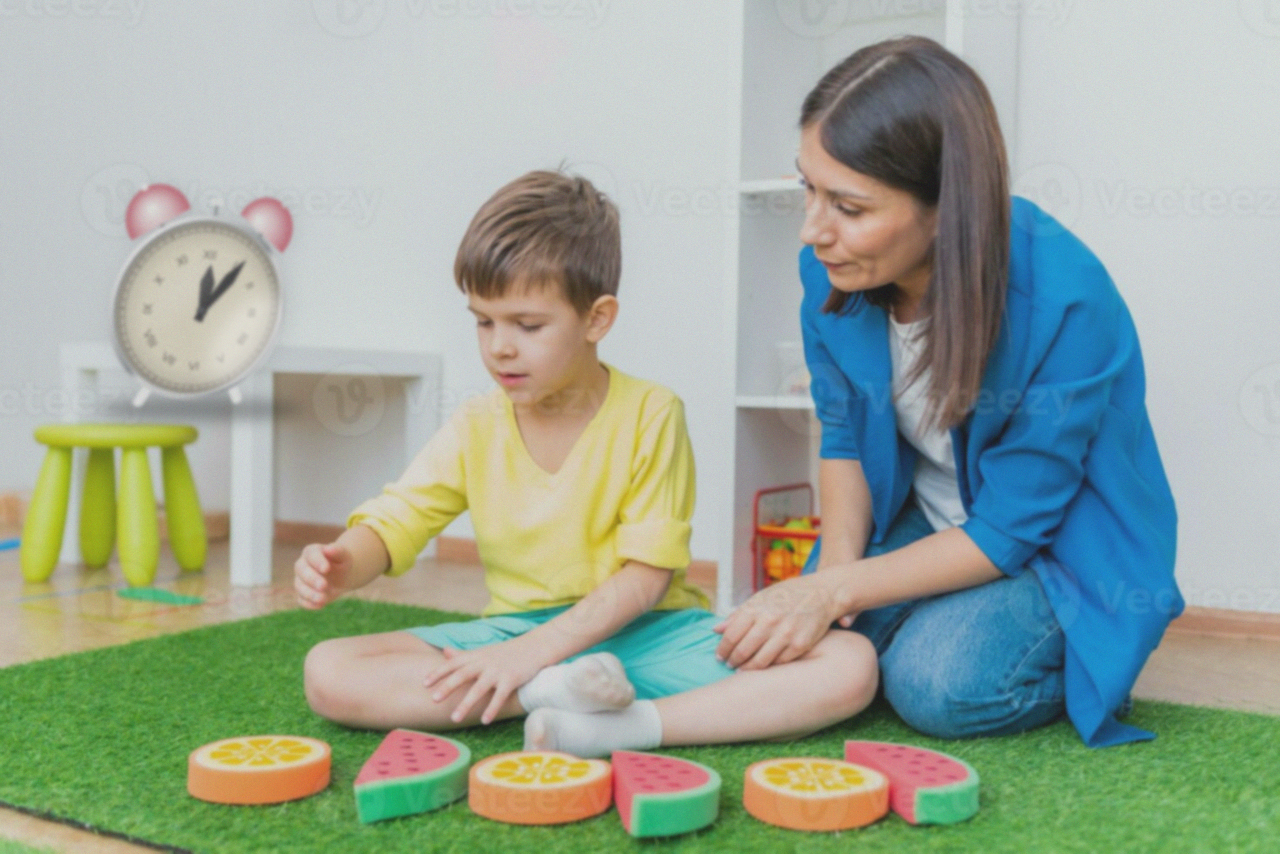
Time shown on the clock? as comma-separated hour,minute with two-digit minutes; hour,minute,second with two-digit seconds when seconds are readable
12,06
